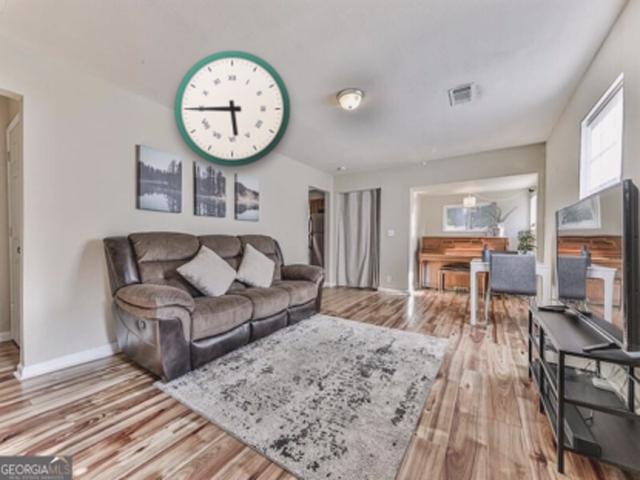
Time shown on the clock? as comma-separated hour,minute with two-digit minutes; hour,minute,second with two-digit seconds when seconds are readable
5,45
